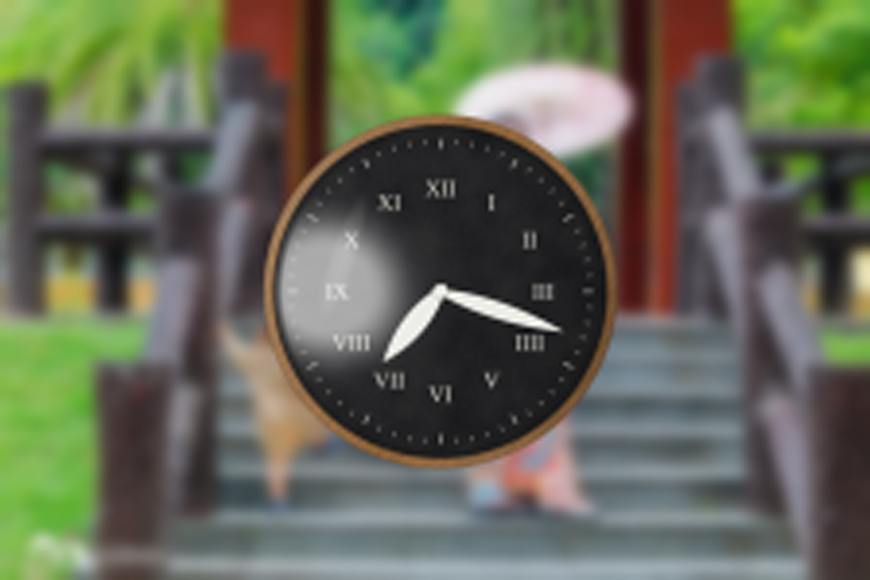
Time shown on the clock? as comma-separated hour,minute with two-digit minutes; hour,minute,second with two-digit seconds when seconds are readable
7,18
